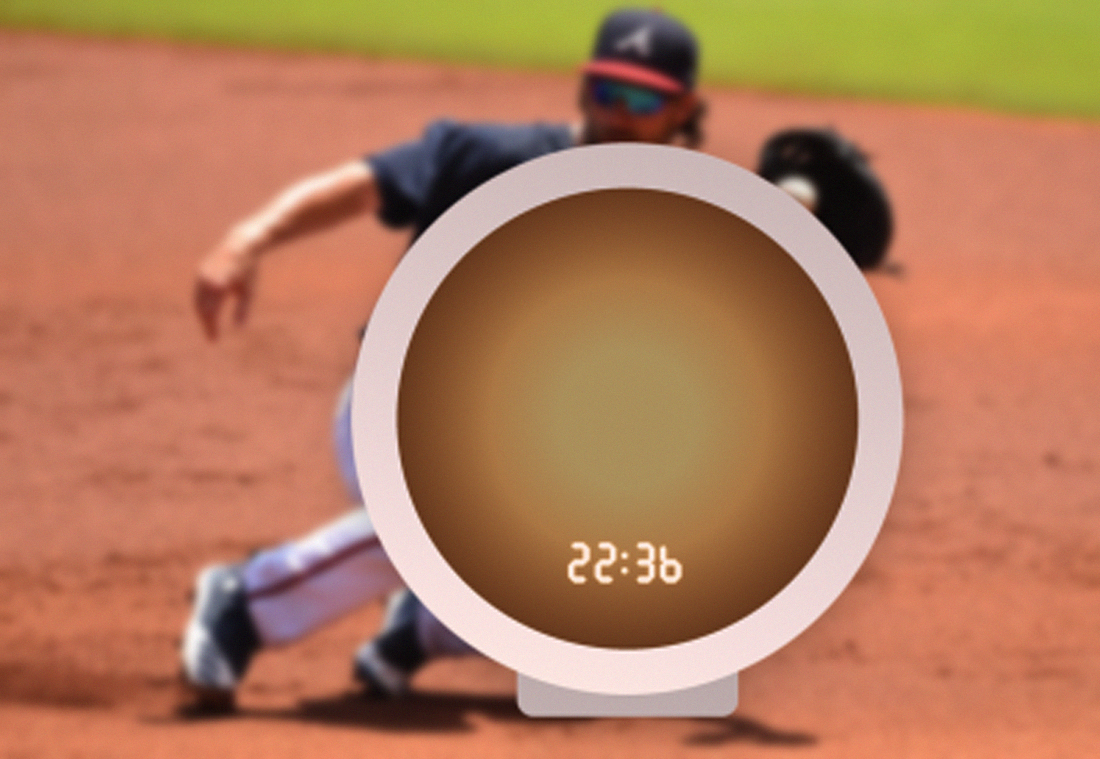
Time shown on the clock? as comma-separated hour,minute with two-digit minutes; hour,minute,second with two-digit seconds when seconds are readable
22,36
